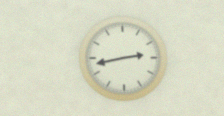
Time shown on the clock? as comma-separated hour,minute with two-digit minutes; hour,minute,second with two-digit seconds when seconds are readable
2,43
